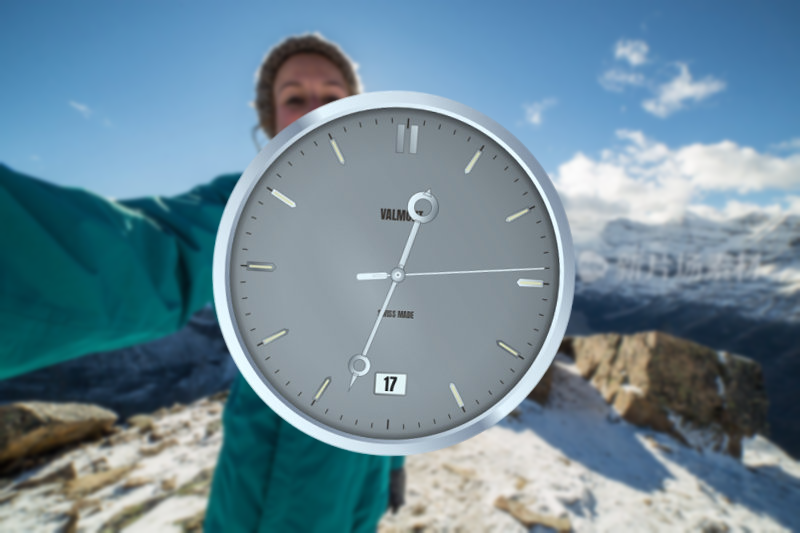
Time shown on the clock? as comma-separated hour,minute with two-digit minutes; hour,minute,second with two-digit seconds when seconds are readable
12,33,14
